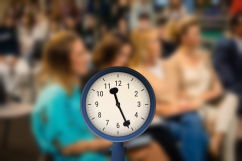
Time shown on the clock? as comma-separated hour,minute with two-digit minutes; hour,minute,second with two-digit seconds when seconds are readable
11,26
